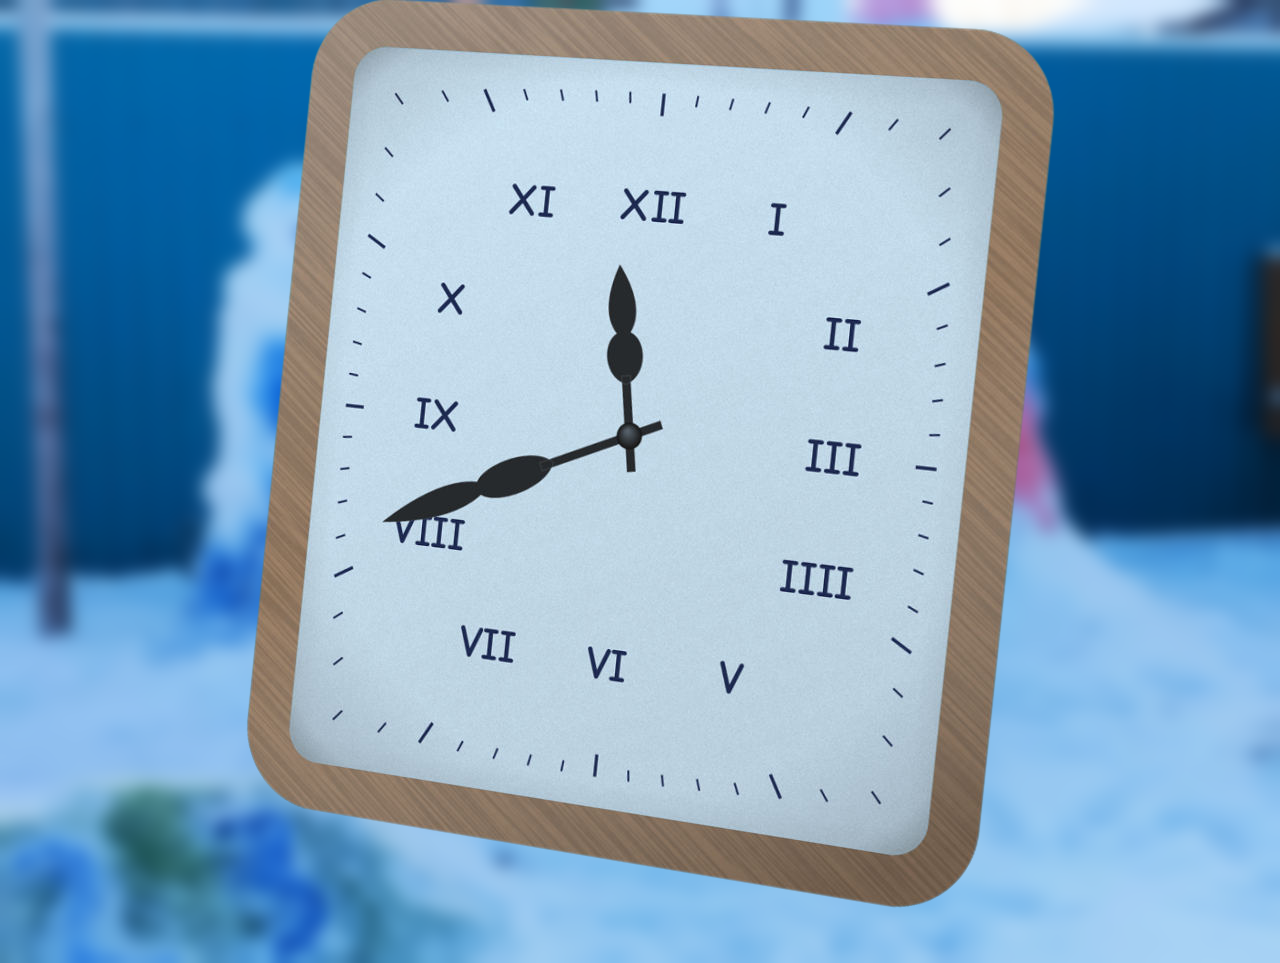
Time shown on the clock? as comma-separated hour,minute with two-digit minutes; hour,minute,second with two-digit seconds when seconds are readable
11,41
